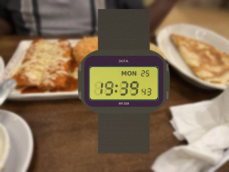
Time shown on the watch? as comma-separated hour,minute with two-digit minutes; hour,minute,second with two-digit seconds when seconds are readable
19,39,43
